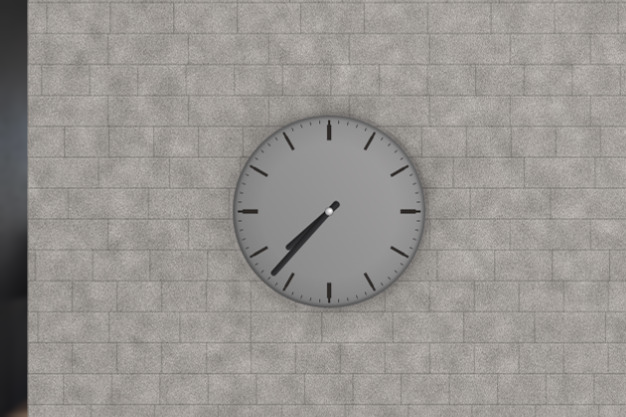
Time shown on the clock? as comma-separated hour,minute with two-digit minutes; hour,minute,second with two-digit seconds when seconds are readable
7,37
